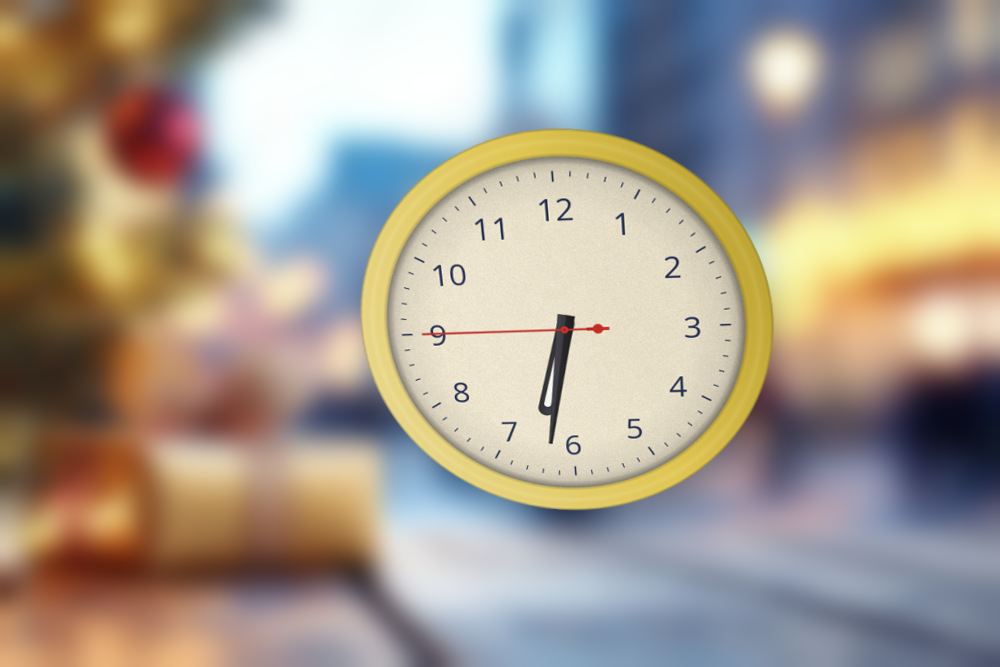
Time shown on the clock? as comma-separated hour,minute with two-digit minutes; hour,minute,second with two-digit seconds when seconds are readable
6,31,45
